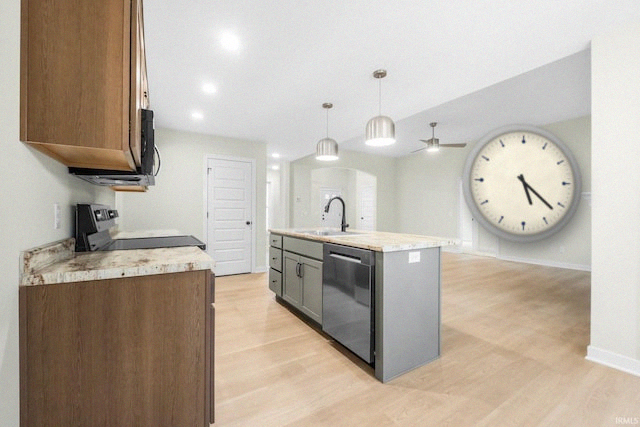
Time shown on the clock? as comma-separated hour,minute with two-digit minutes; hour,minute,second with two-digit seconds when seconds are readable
5,22
